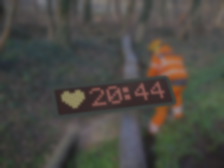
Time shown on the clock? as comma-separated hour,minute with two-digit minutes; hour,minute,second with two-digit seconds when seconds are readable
20,44
